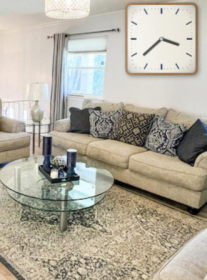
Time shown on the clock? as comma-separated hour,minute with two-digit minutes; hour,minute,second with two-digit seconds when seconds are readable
3,38
